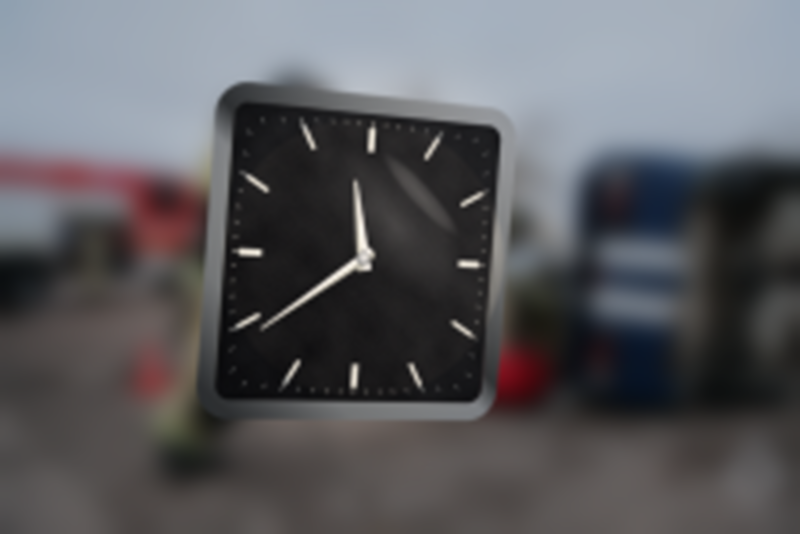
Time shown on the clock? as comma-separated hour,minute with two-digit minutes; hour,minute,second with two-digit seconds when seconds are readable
11,39
